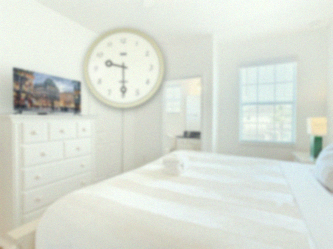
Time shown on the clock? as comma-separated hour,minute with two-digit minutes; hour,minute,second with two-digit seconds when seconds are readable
9,30
